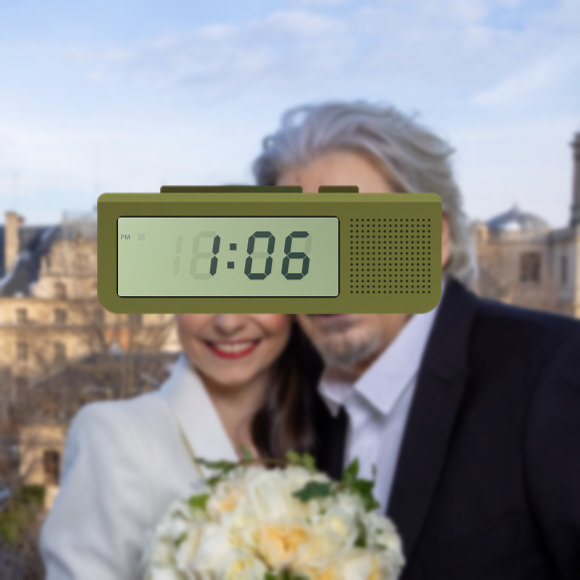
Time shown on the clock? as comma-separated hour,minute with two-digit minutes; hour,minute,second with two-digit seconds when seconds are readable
1,06
